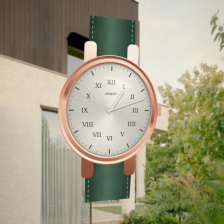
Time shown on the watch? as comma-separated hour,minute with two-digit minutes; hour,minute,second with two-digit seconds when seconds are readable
1,12
